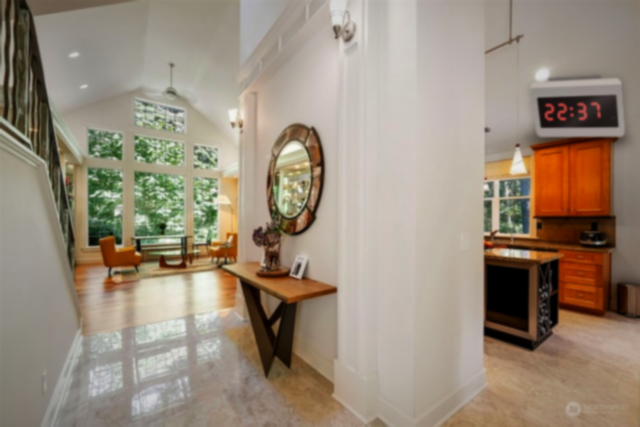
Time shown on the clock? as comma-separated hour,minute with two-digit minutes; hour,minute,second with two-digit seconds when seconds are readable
22,37
